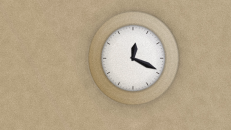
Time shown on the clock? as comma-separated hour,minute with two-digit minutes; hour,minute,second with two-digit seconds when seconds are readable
12,19
